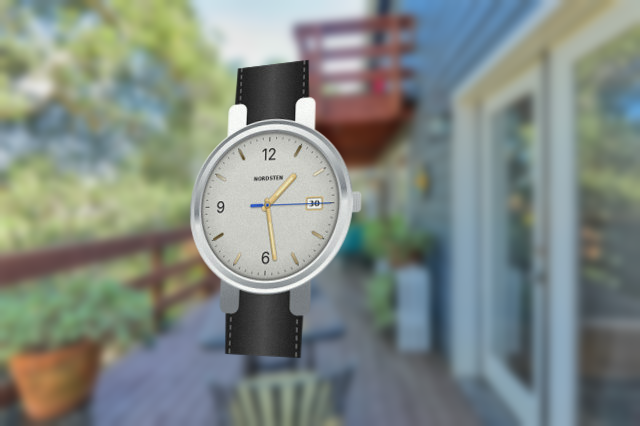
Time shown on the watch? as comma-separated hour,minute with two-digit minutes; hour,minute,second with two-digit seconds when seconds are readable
1,28,15
